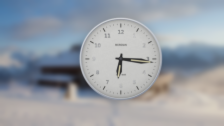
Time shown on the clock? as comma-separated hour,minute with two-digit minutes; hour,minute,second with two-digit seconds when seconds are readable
6,16
